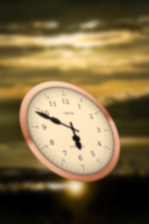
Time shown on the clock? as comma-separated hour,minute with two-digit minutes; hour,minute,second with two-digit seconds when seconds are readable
5,49
